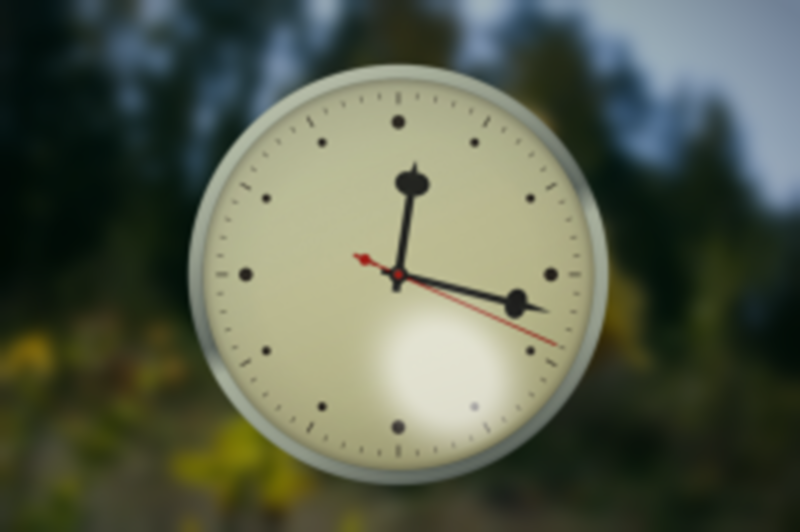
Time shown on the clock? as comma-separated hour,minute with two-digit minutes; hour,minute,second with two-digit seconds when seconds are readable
12,17,19
